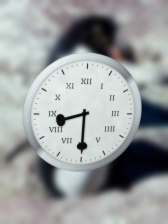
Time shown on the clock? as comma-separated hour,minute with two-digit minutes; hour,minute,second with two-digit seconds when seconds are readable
8,30
